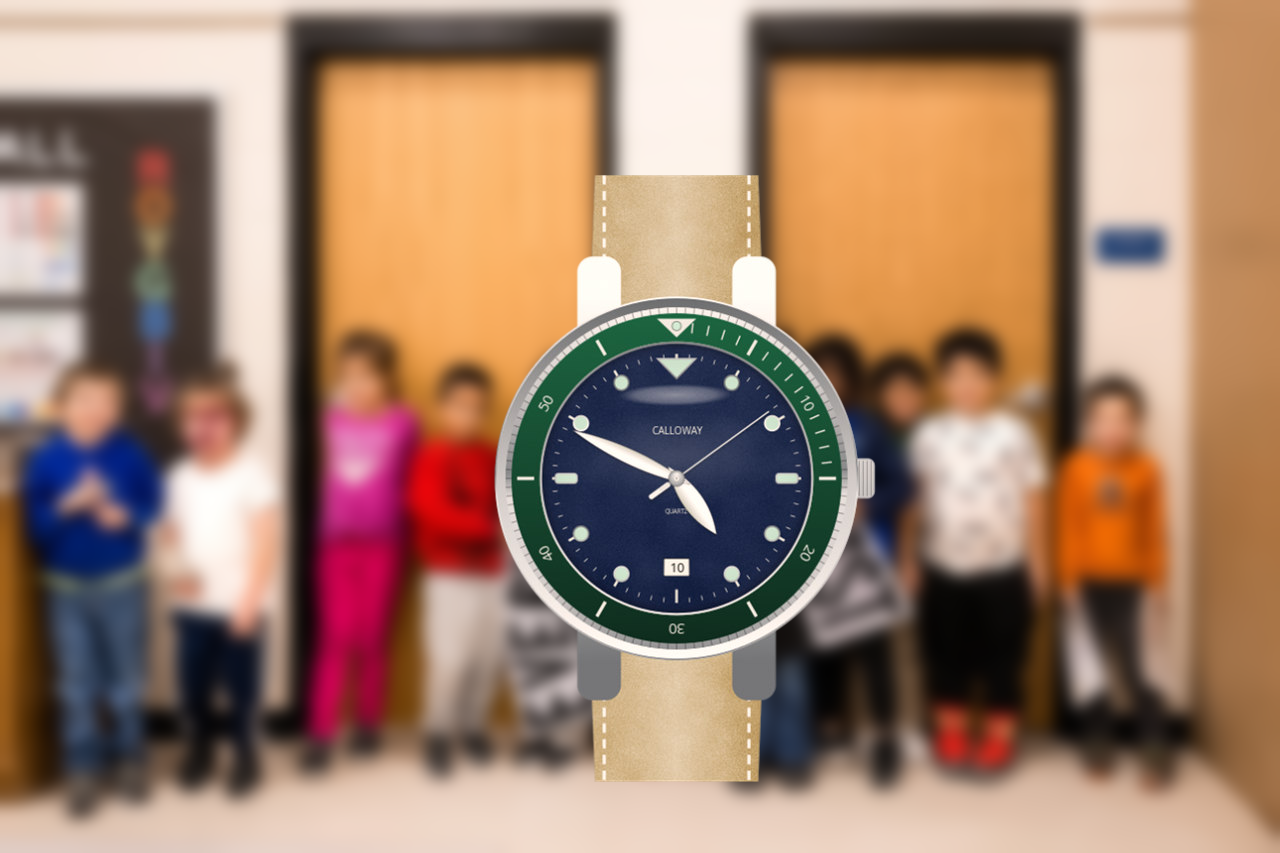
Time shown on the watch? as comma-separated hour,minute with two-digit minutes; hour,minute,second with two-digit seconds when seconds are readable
4,49,09
